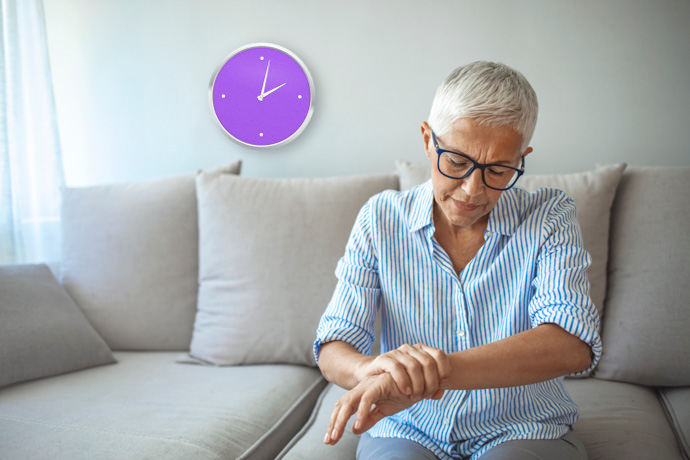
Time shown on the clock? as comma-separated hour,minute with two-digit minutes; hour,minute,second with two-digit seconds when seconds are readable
2,02
